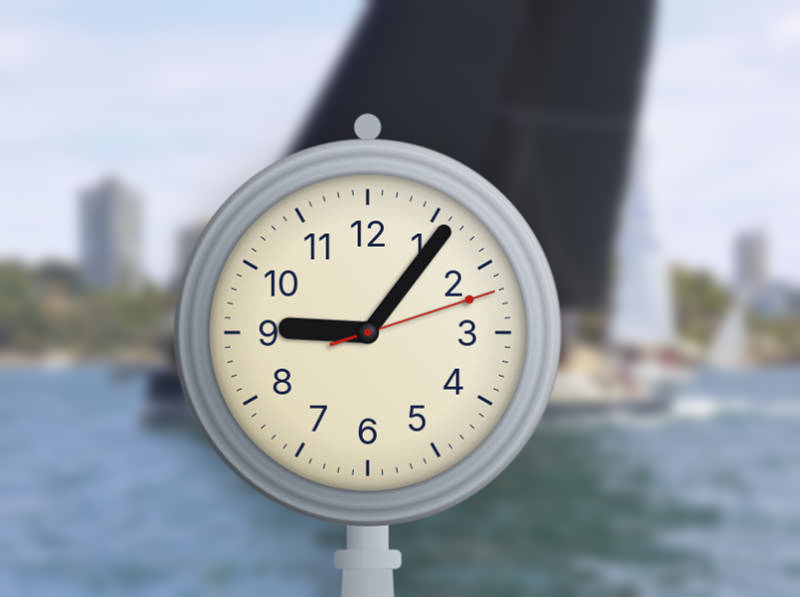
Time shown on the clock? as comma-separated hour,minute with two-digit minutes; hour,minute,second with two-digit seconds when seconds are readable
9,06,12
